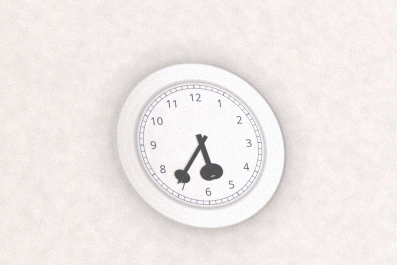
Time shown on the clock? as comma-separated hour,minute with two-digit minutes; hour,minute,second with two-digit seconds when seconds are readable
5,36
